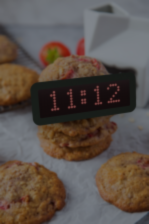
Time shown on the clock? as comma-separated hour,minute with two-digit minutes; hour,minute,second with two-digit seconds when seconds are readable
11,12
